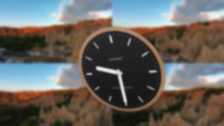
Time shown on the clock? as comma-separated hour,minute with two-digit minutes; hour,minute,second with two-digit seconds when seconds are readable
9,30
